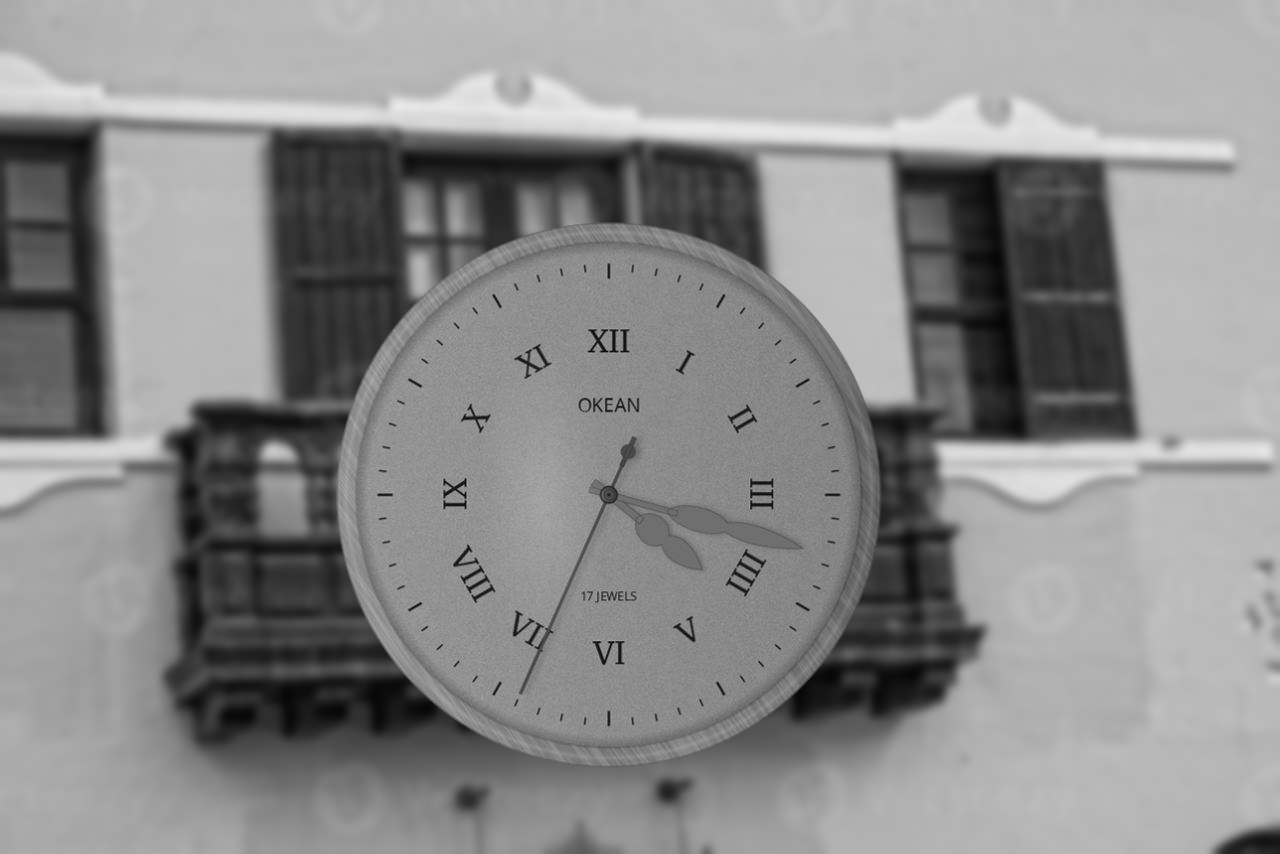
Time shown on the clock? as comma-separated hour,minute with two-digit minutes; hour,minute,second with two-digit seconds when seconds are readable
4,17,34
